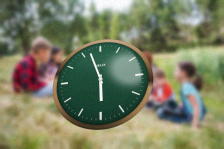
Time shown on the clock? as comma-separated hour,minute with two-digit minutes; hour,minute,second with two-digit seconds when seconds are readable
5,57
